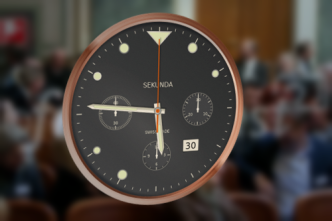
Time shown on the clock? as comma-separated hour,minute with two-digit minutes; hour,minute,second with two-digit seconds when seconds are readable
5,46
